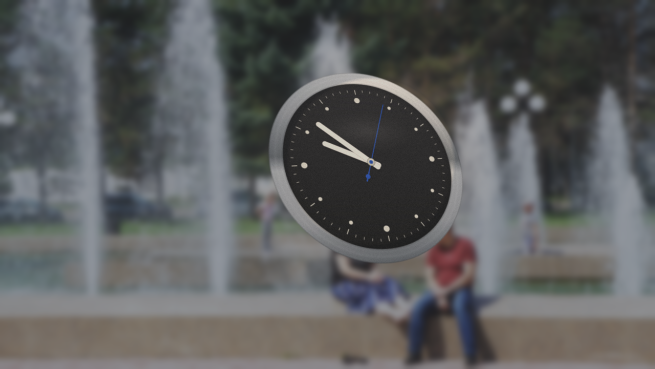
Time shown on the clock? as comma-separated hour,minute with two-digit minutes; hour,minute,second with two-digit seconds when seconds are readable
9,52,04
